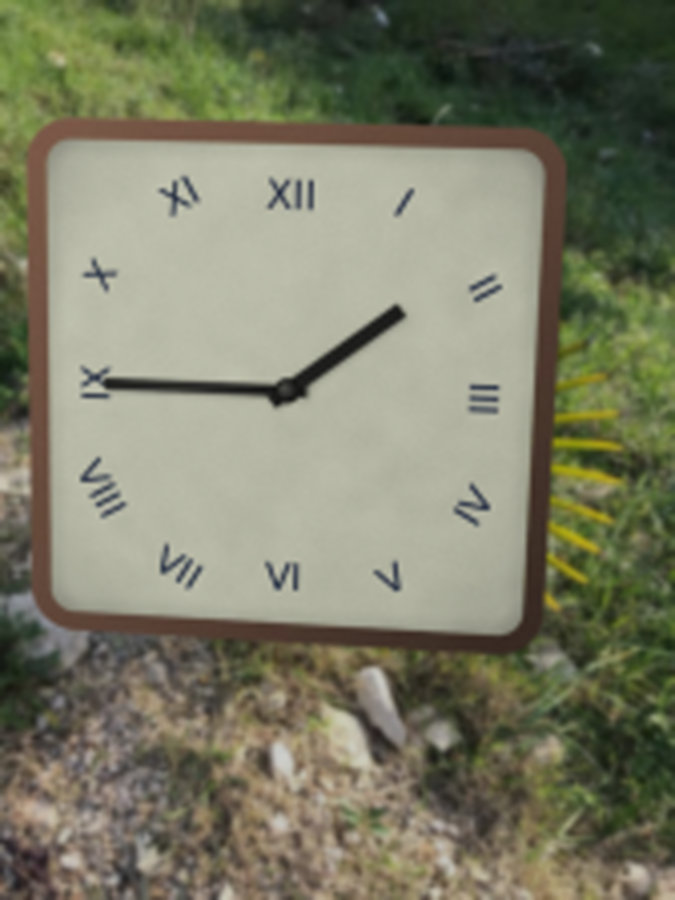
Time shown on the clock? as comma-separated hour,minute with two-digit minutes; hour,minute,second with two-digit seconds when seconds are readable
1,45
